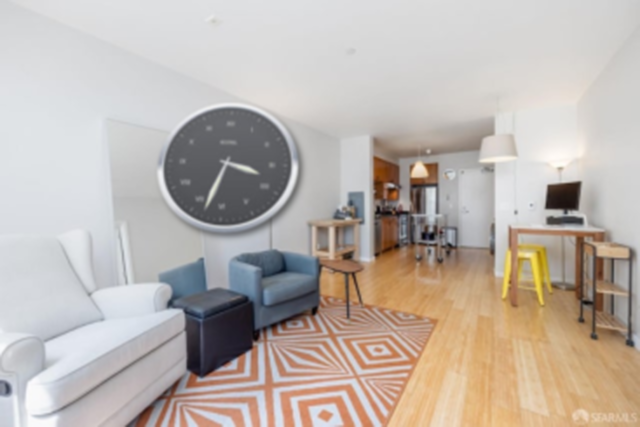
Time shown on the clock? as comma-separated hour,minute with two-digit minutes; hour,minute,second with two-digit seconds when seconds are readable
3,33
